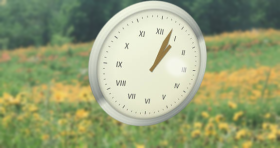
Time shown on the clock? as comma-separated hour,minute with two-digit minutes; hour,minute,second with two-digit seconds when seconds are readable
1,03
